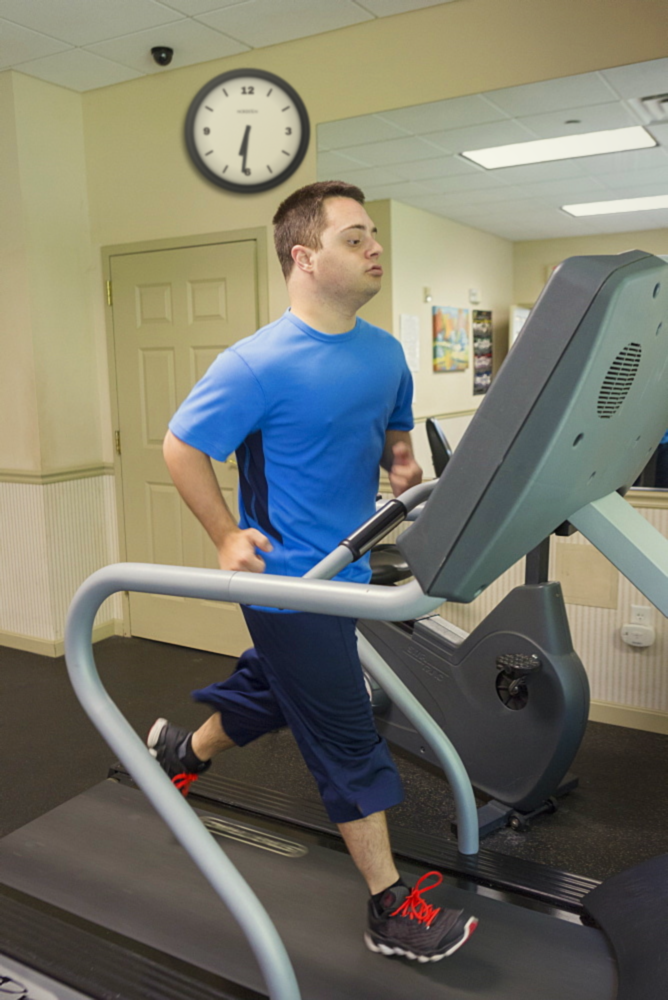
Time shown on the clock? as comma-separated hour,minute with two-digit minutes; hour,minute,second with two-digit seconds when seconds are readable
6,31
